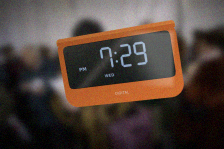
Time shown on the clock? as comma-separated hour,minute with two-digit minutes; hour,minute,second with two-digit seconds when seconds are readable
7,29
